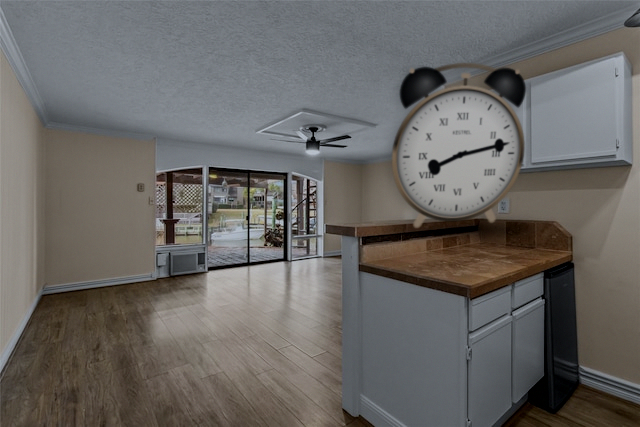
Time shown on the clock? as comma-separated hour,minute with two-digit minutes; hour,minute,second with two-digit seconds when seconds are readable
8,13
